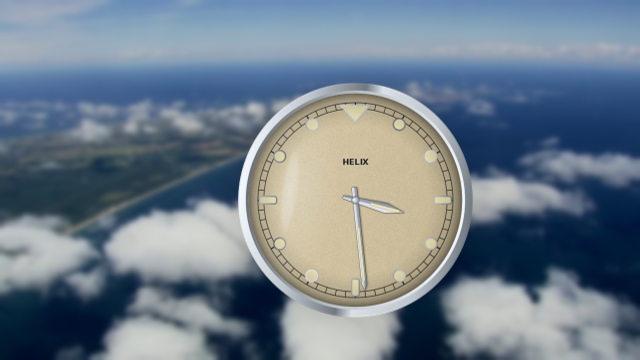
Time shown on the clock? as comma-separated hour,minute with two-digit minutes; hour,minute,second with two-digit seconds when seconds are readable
3,29
